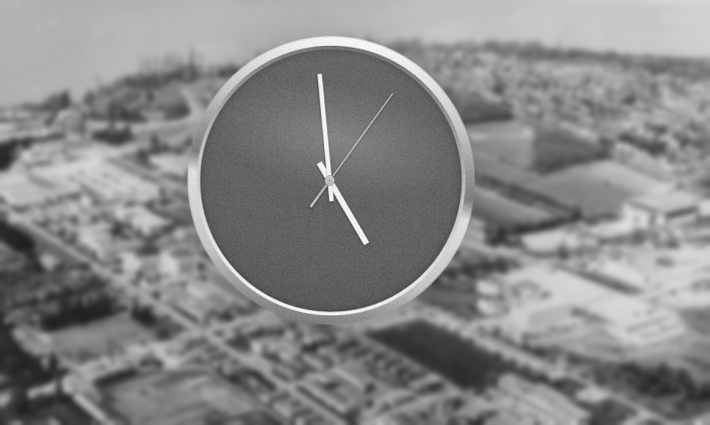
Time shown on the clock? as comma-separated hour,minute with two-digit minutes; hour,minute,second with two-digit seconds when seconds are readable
4,59,06
